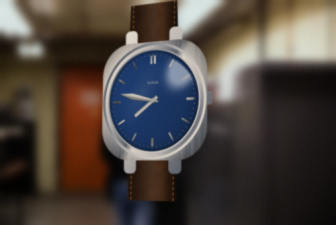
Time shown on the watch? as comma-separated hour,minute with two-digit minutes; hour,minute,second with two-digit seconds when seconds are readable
7,47
